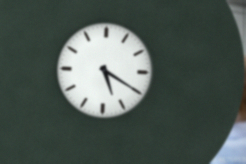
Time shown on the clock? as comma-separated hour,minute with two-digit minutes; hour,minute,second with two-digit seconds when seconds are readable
5,20
